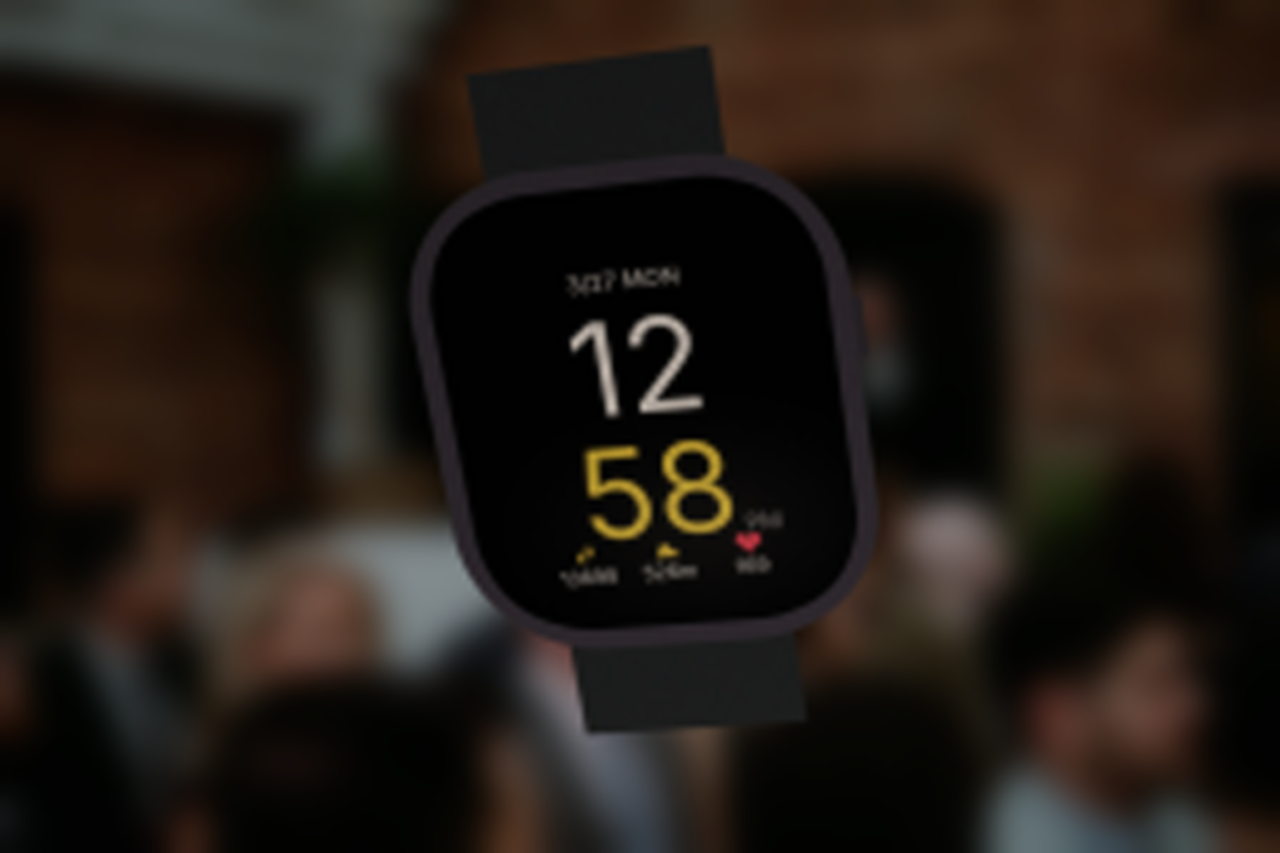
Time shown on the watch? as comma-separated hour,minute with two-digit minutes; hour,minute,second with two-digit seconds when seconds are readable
12,58
